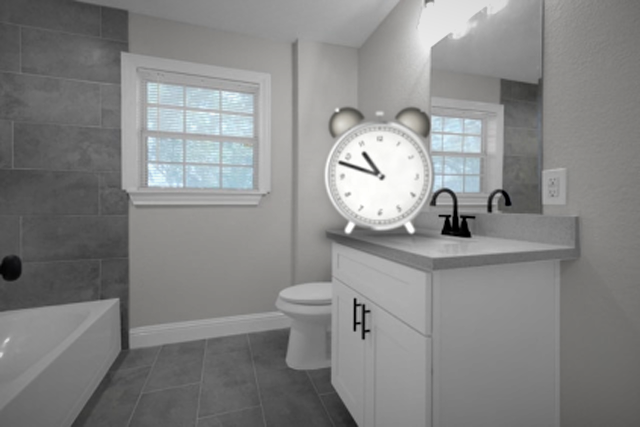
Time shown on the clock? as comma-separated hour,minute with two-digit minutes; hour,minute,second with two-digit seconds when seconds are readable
10,48
